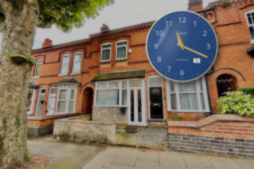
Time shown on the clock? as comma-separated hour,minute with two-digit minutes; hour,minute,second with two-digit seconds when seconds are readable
11,19
